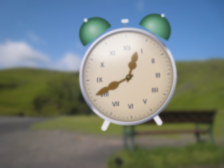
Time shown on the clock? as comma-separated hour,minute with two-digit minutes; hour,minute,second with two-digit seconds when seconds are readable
12,41
